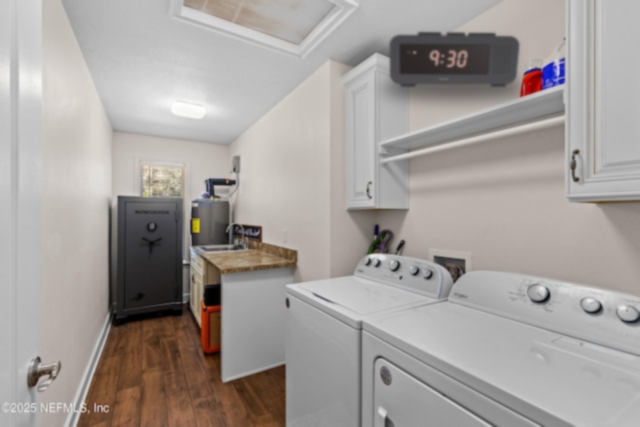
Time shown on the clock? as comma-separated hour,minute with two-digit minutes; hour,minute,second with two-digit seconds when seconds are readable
9,30
